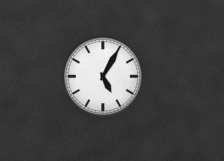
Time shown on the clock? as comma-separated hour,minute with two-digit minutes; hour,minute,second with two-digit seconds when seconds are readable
5,05
